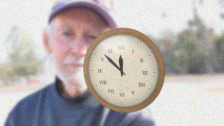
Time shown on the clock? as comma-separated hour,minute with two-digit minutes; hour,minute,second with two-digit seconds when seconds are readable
11,52
